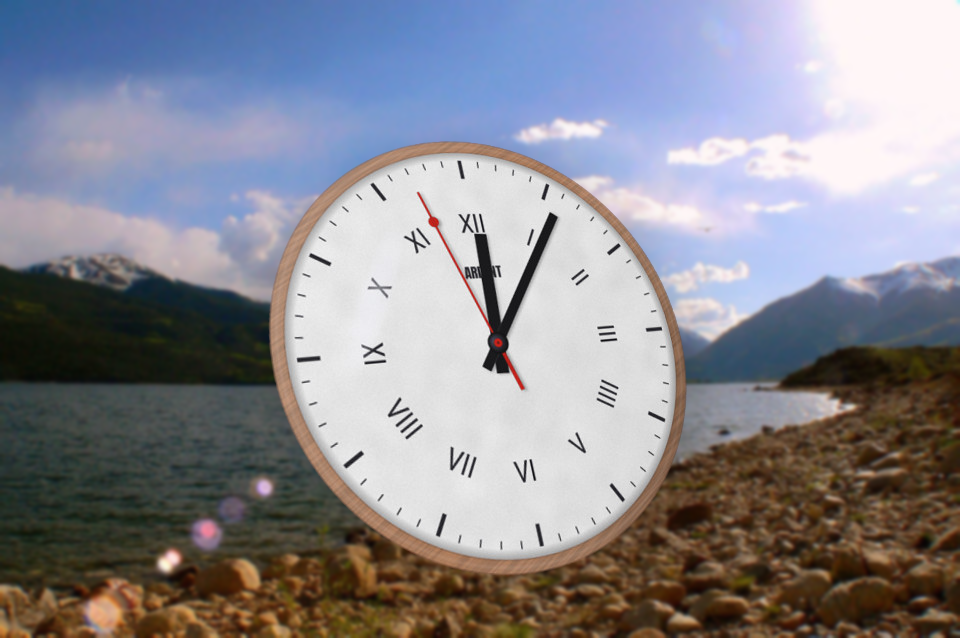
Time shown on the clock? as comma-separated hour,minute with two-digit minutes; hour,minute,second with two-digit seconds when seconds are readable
12,05,57
